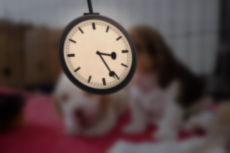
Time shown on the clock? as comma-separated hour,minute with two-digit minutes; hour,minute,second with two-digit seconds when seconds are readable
3,26
